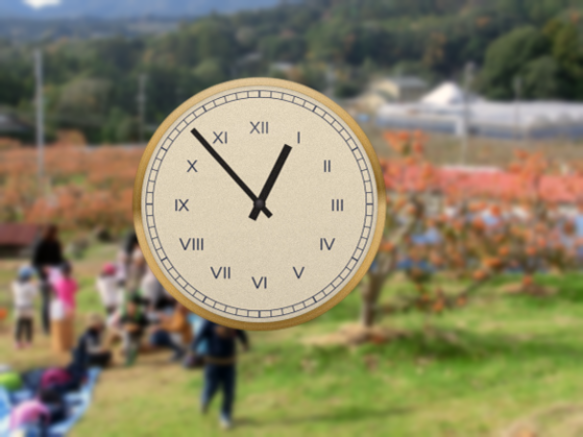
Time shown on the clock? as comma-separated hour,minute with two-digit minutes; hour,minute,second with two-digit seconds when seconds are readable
12,53
